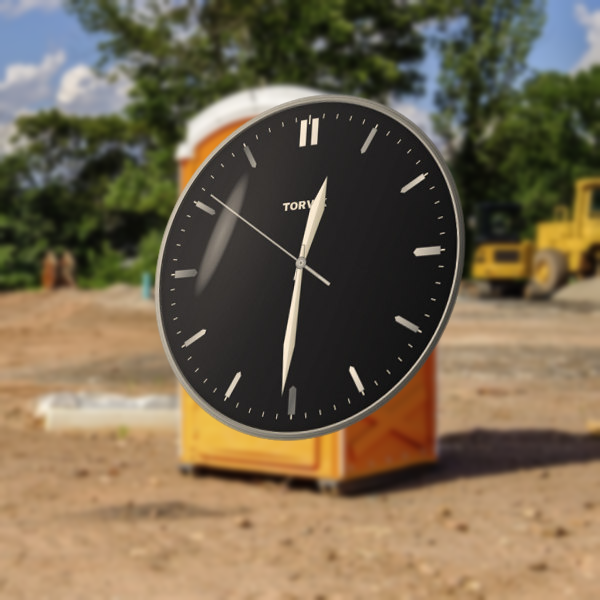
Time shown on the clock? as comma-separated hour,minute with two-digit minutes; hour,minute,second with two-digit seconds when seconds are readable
12,30,51
